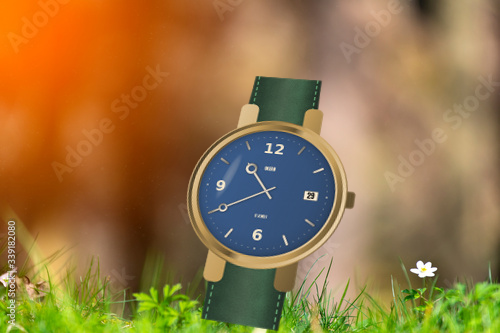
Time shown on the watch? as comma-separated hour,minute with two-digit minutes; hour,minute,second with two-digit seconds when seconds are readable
10,40
